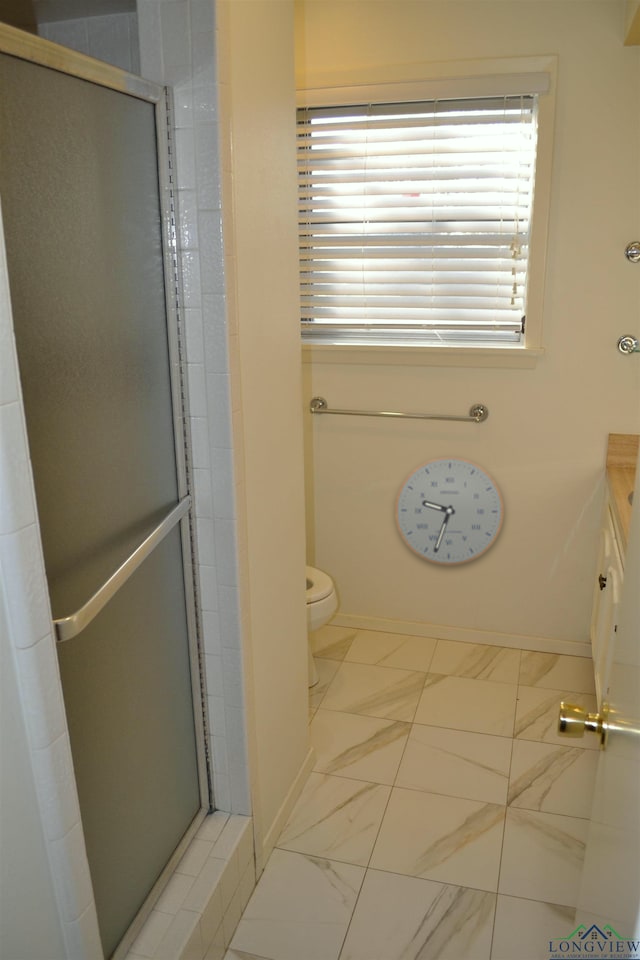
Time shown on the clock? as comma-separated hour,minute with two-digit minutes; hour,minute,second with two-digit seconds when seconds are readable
9,33
